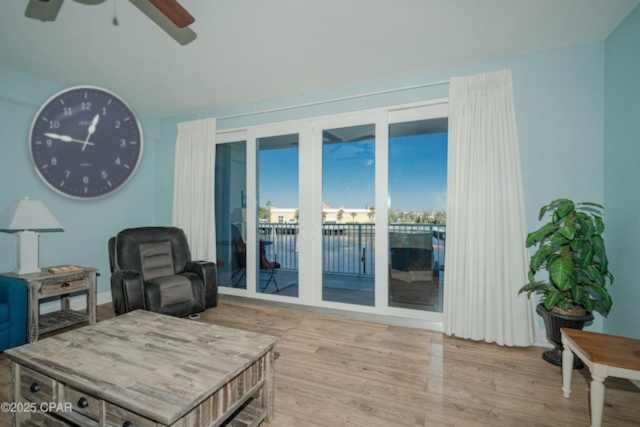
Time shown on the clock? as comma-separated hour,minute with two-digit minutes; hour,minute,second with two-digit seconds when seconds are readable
12,47
